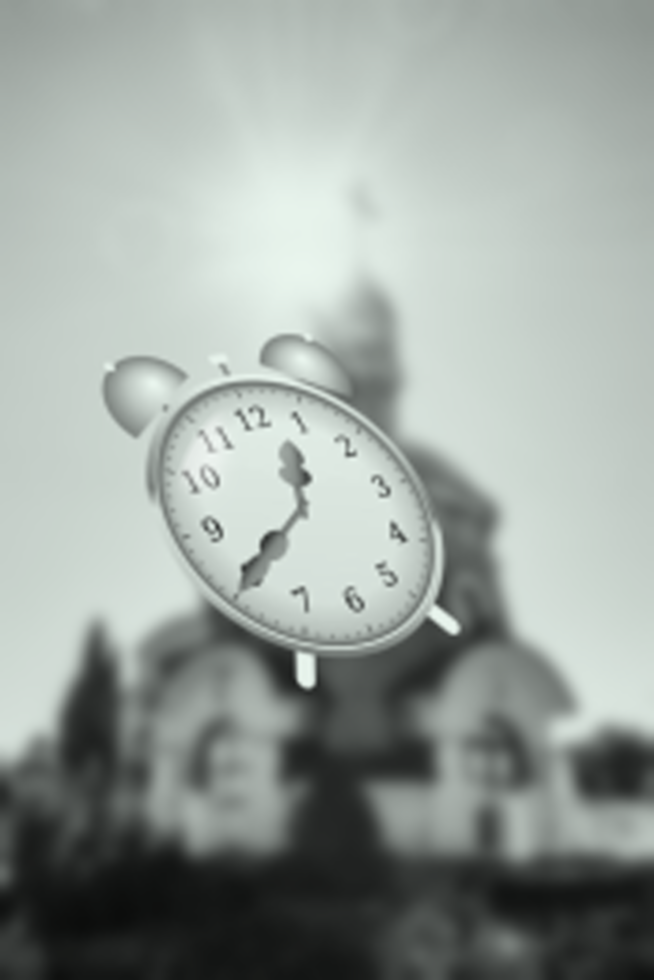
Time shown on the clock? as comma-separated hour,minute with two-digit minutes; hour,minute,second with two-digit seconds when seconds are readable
12,40
